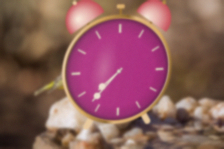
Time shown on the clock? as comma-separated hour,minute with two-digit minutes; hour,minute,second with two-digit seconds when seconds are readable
7,37
